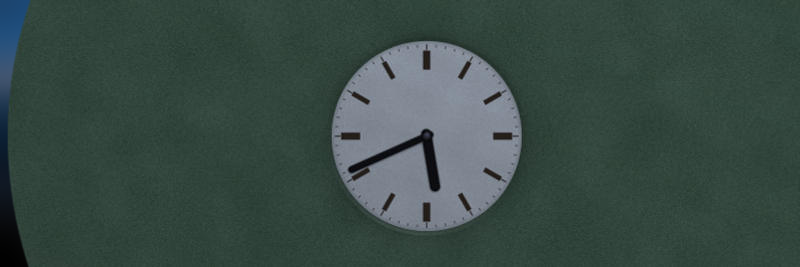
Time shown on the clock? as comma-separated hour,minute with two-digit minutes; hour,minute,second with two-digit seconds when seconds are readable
5,41
